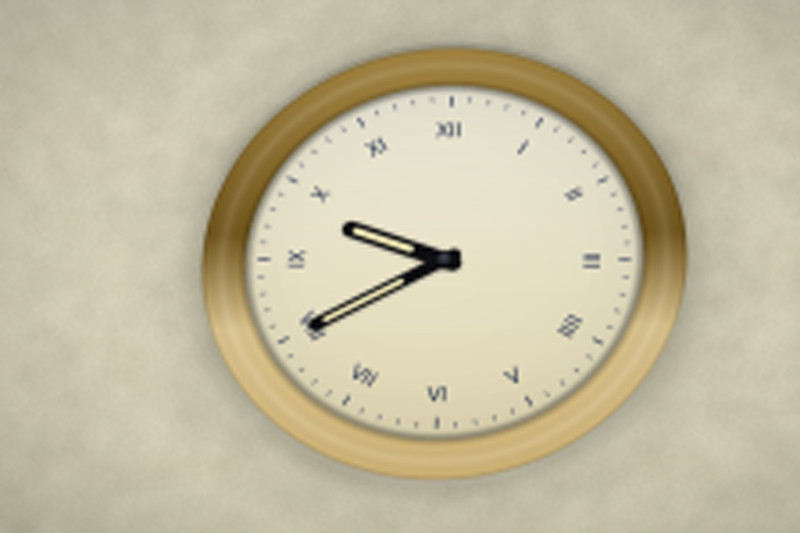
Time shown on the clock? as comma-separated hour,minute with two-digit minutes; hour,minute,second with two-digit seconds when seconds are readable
9,40
